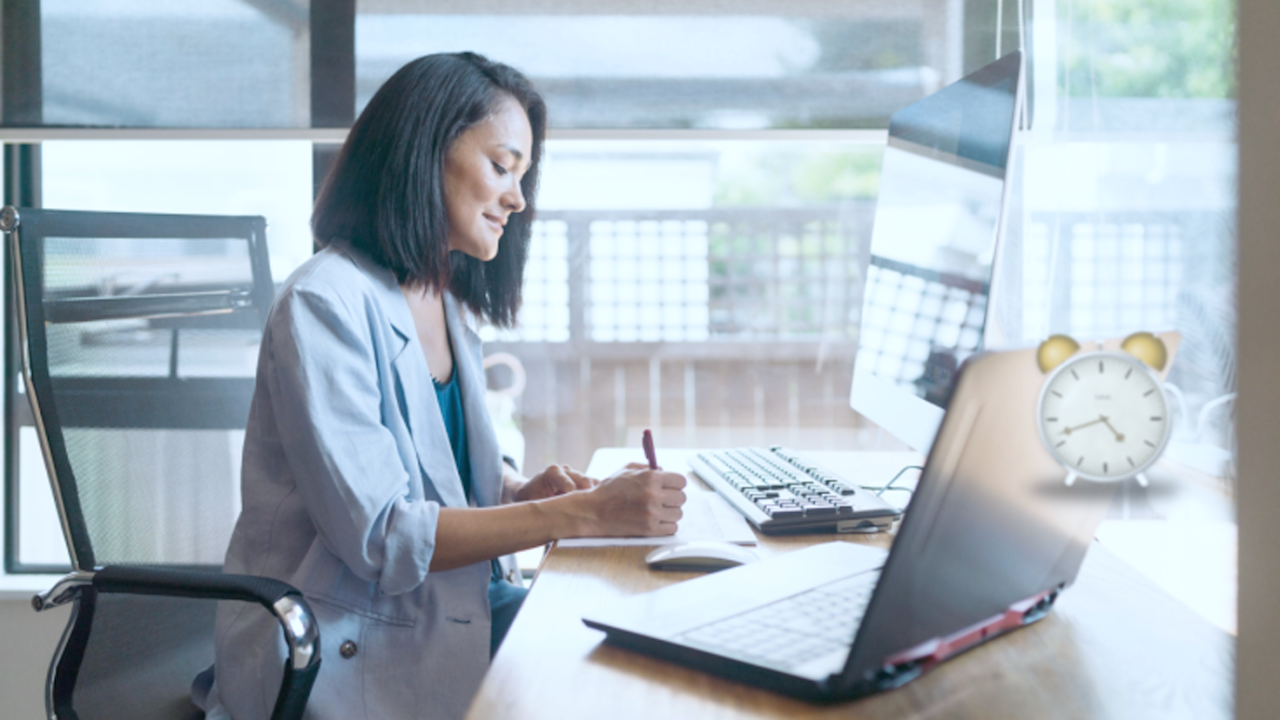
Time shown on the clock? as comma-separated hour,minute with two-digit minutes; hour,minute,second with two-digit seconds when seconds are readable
4,42
